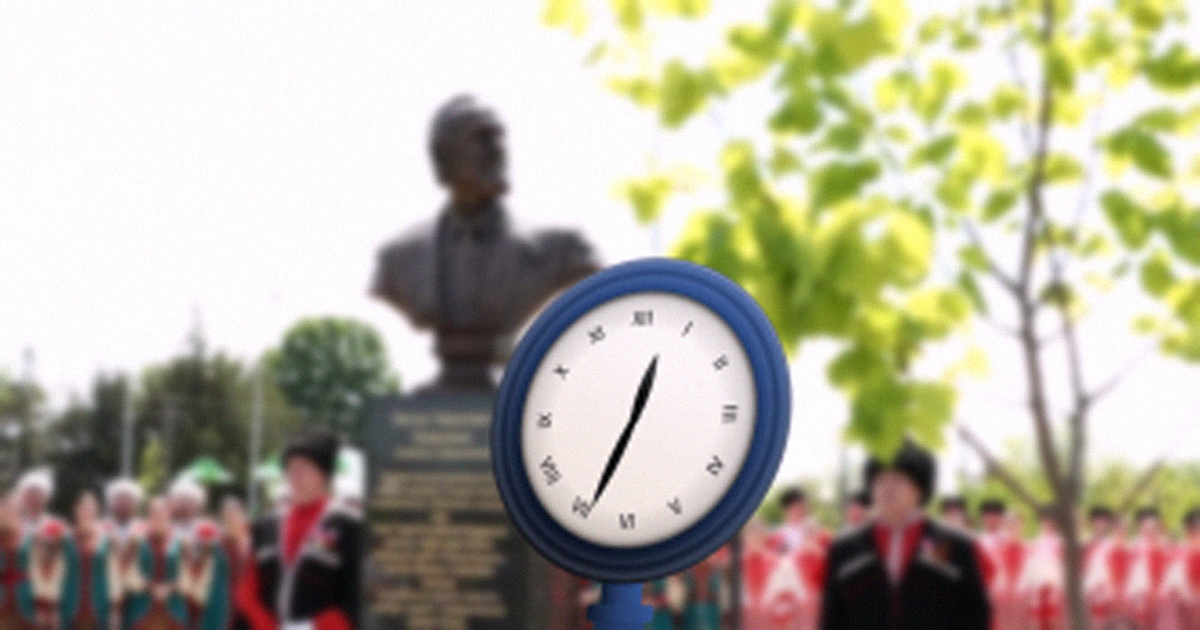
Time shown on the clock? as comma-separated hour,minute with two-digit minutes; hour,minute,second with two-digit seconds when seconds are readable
12,34
